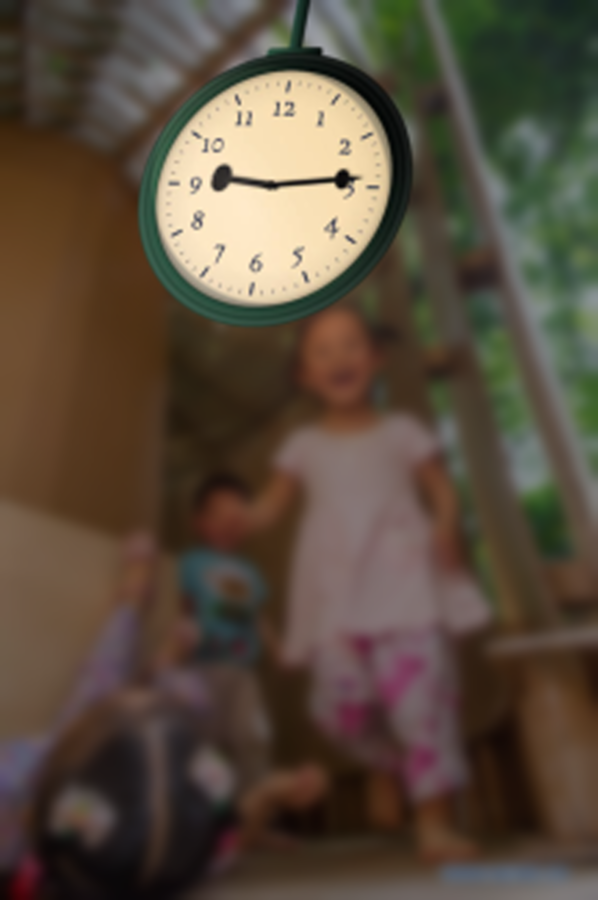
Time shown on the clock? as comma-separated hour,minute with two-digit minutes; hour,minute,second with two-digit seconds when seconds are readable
9,14
